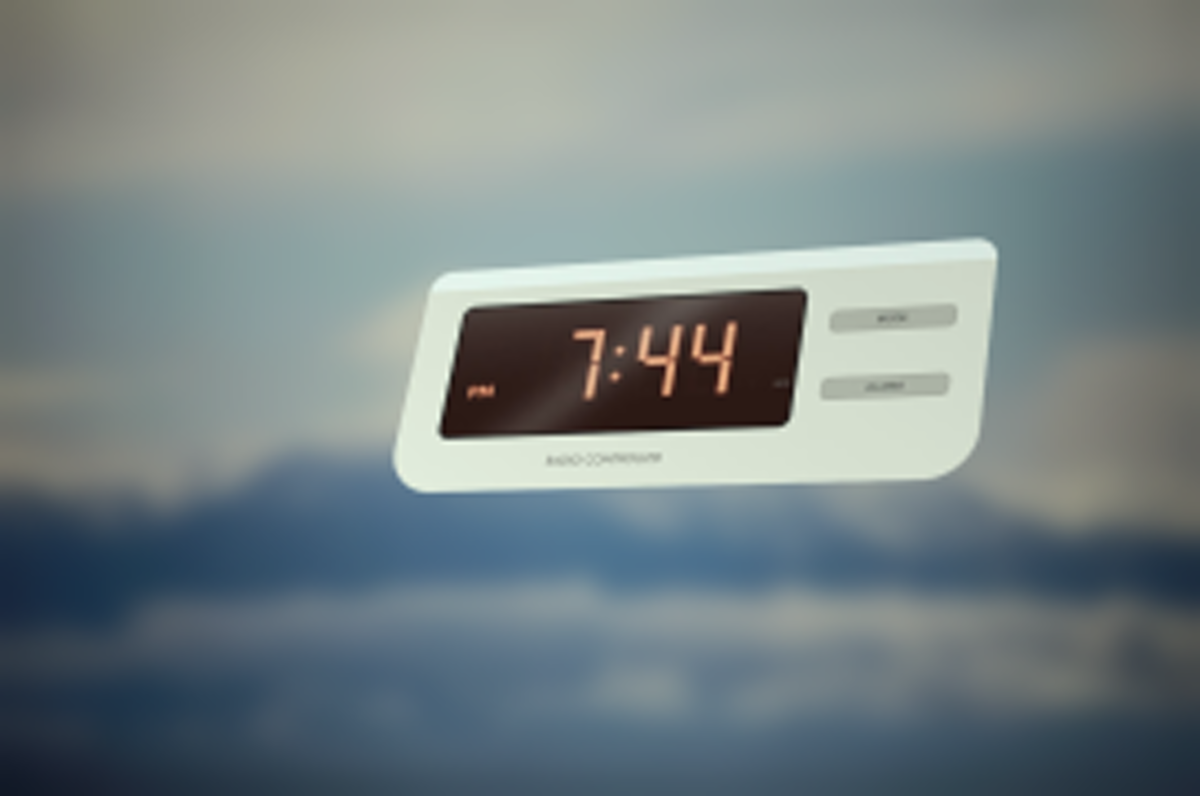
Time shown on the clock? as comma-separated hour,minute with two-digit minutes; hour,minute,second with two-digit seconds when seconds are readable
7,44
